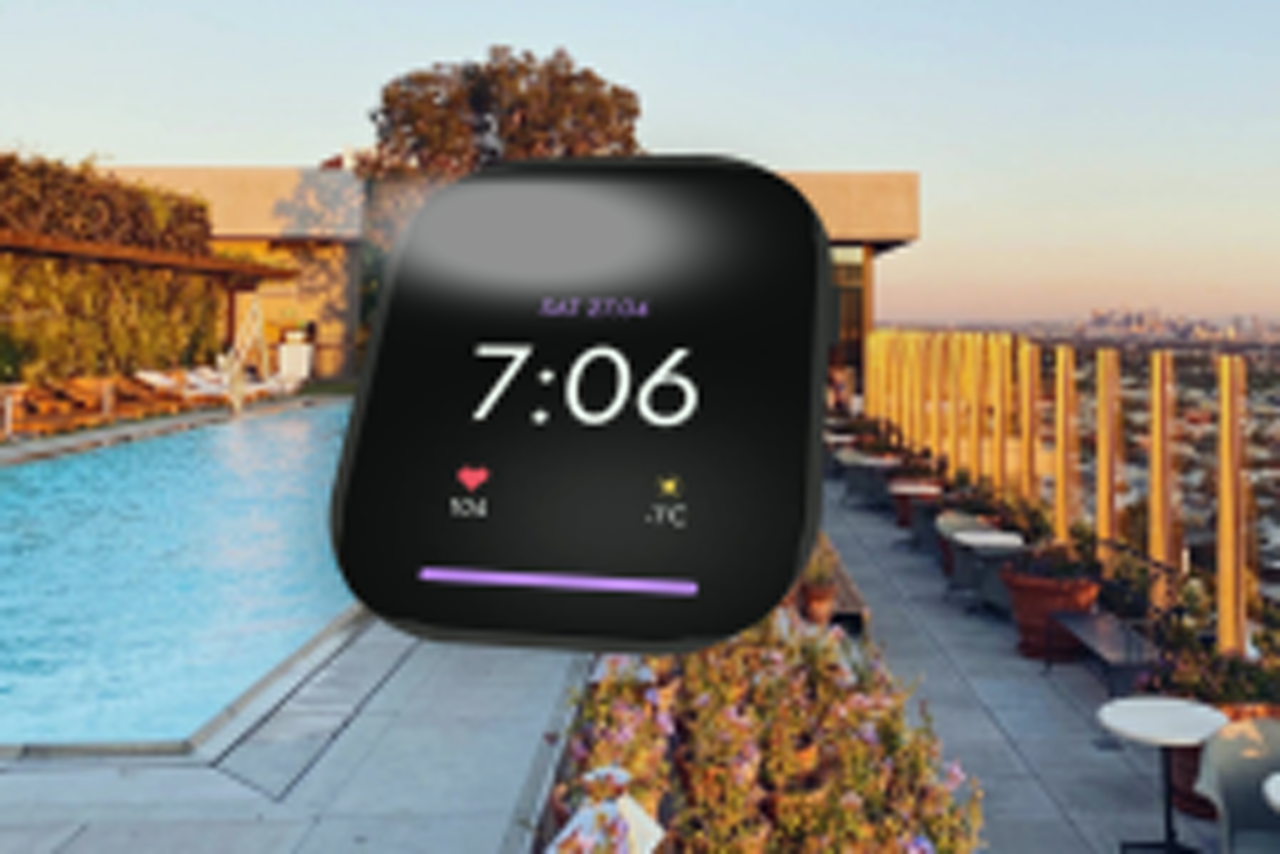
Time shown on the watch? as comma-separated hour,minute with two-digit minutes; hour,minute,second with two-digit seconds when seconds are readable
7,06
